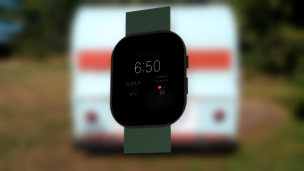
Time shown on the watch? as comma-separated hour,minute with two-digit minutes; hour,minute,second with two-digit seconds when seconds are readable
6,50
